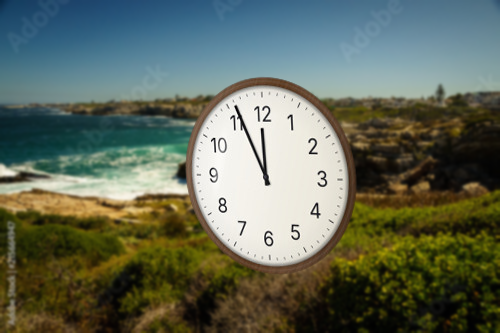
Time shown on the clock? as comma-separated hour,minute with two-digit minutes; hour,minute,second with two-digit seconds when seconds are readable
11,56
